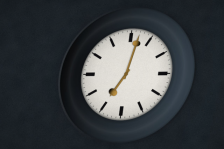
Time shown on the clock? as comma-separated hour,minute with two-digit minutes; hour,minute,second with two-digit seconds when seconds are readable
7,02
